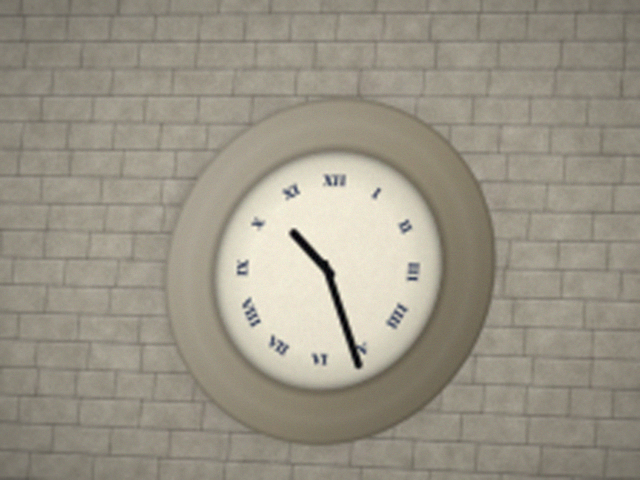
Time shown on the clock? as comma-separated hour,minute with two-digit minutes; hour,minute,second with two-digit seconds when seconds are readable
10,26
